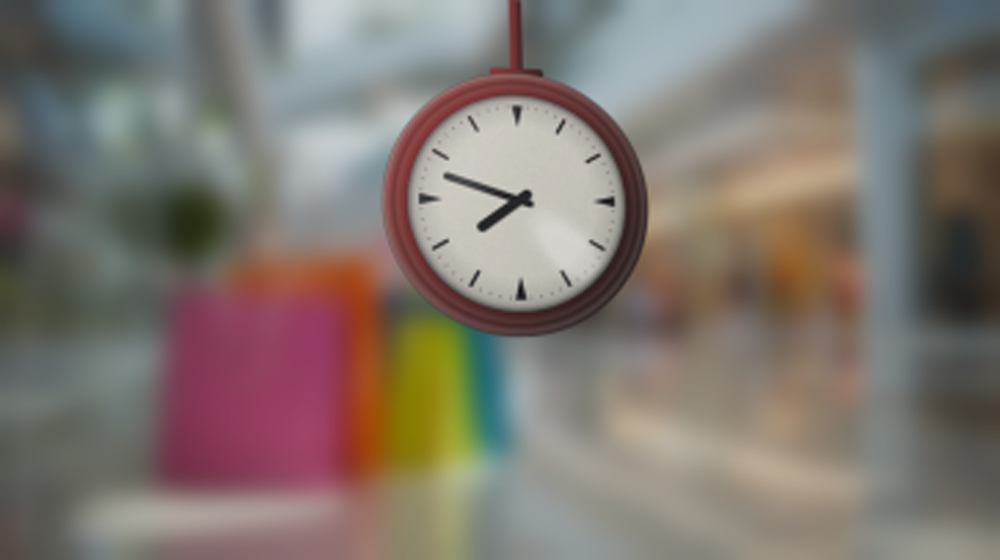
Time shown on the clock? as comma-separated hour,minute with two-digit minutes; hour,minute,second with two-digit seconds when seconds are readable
7,48
